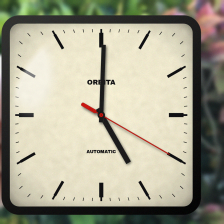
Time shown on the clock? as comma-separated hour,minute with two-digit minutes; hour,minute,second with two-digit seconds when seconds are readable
5,00,20
